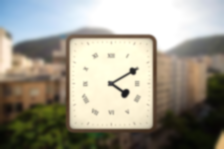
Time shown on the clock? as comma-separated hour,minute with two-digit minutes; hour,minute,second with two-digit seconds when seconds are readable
4,10
